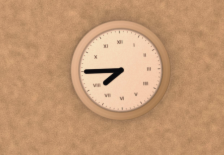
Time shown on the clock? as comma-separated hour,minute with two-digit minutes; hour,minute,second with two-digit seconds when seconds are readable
7,45
